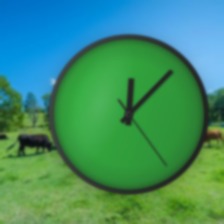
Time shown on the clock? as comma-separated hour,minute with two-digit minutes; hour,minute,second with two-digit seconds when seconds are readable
12,07,24
